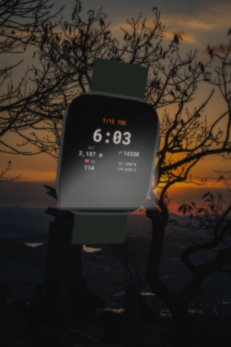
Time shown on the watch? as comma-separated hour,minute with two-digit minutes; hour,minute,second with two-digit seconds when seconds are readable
6,03
